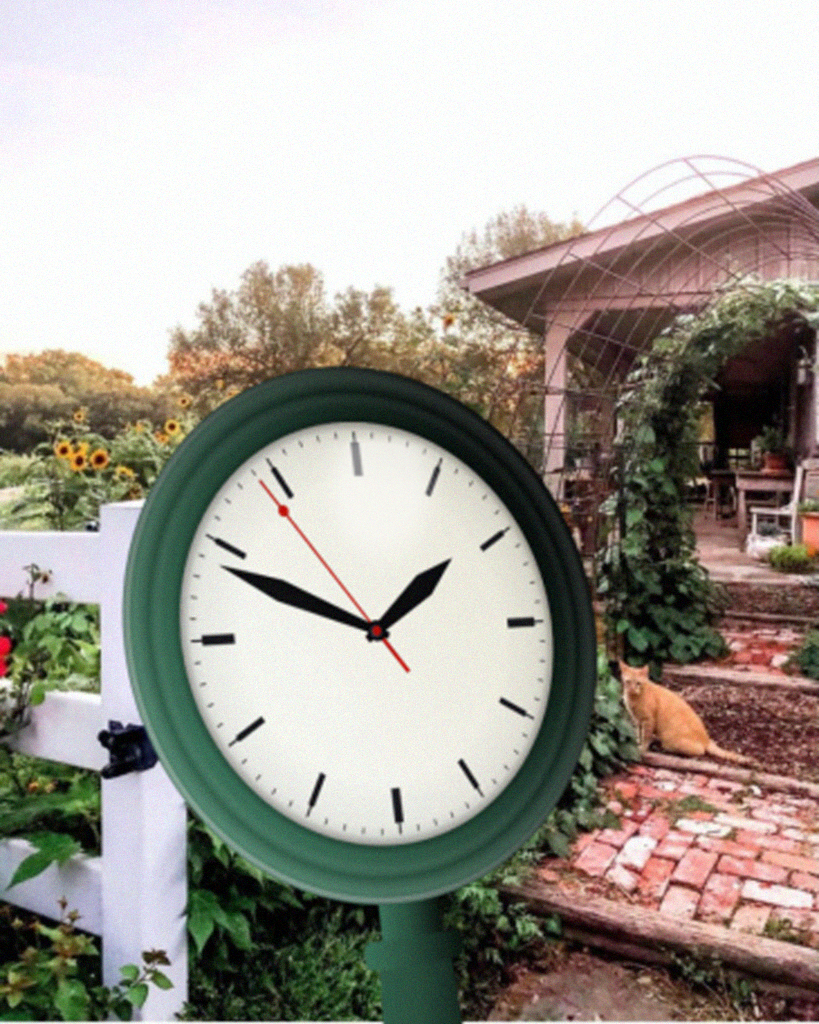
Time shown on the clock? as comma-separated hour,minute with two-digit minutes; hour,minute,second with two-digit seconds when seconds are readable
1,48,54
